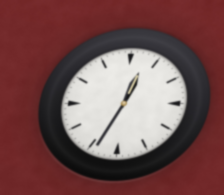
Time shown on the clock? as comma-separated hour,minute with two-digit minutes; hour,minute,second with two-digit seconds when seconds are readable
12,34
